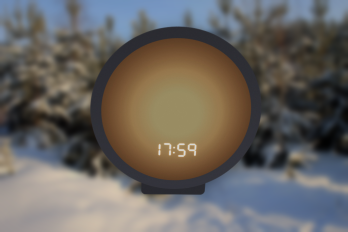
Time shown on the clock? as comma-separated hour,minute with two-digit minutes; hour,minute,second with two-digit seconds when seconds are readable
17,59
